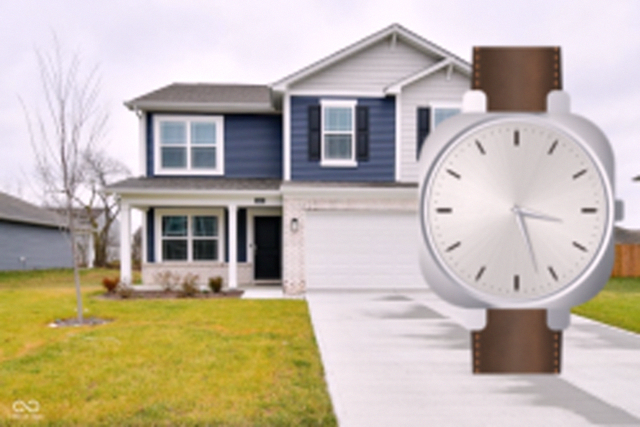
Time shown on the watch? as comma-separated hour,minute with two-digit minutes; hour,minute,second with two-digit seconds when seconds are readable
3,27
